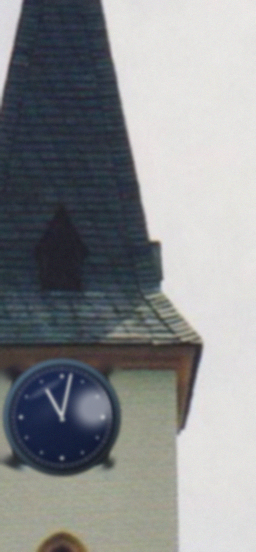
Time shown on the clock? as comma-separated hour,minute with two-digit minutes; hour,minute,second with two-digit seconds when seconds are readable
11,02
